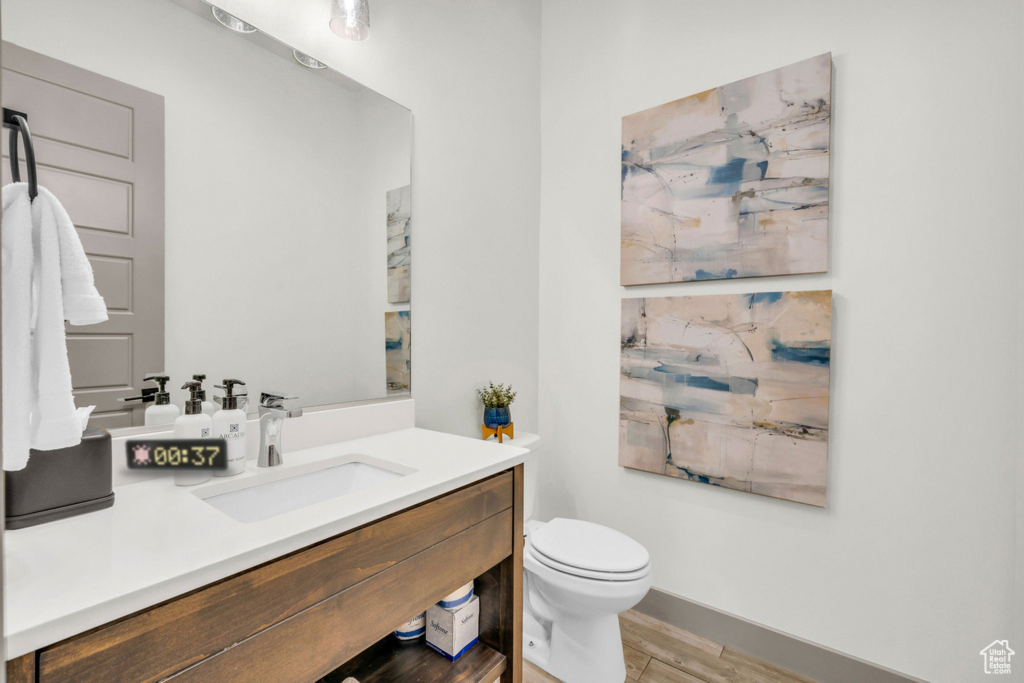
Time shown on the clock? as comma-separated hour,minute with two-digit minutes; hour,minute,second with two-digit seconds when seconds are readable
0,37
